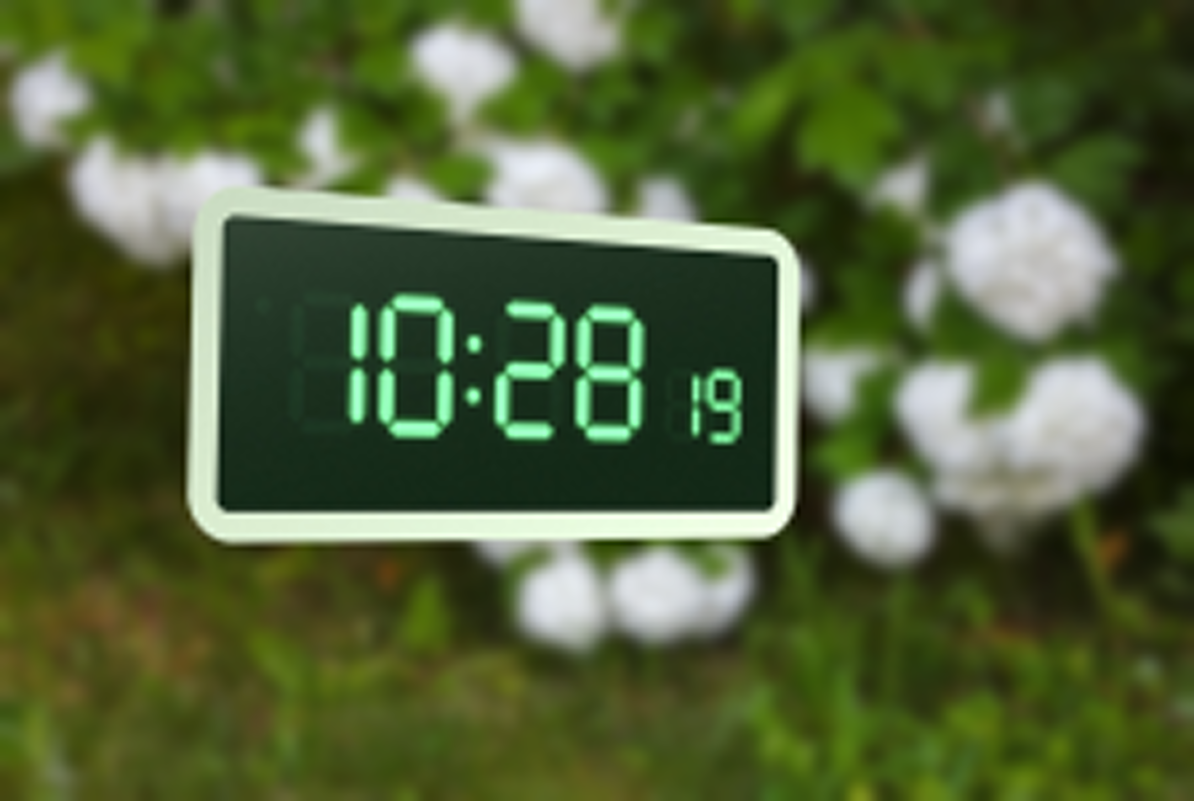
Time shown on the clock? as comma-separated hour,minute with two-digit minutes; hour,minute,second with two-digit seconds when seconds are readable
10,28,19
